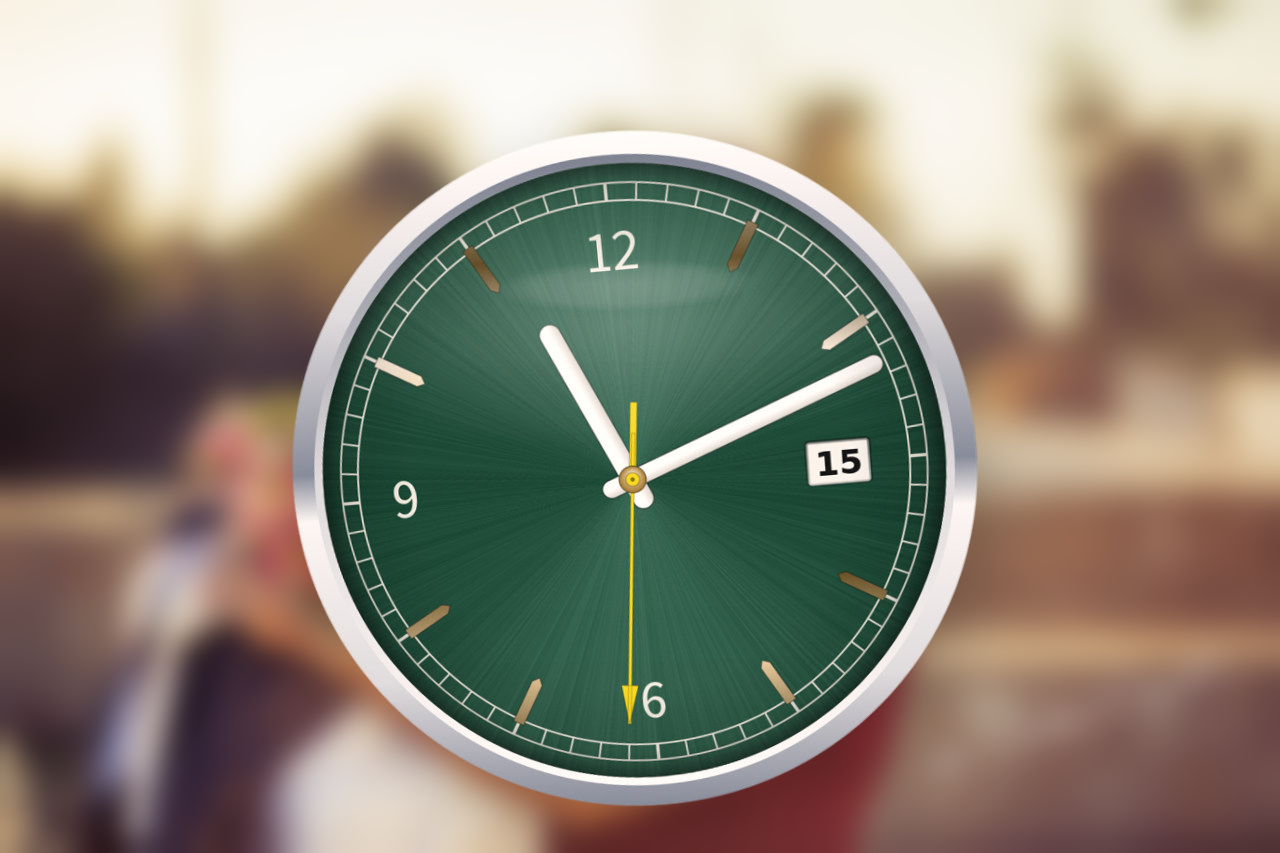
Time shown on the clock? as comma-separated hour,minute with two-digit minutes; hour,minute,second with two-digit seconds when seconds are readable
11,11,31
